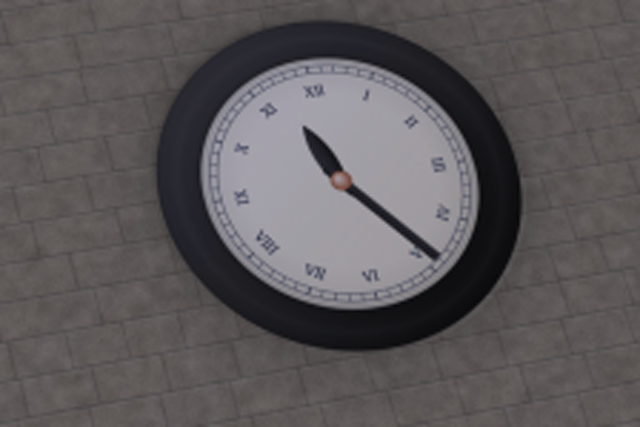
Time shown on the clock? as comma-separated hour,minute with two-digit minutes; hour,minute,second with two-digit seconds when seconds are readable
11,24
